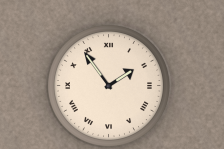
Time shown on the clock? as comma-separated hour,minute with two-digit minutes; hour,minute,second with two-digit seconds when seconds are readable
1,54
